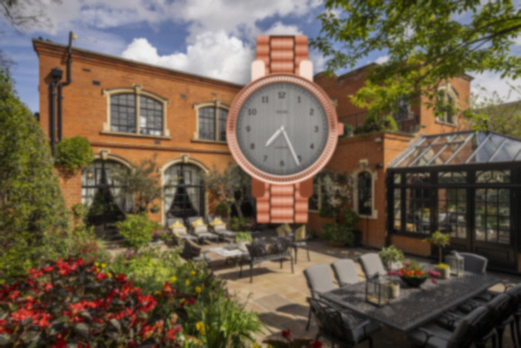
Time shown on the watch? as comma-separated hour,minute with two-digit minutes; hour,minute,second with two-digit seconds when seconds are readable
7,26
